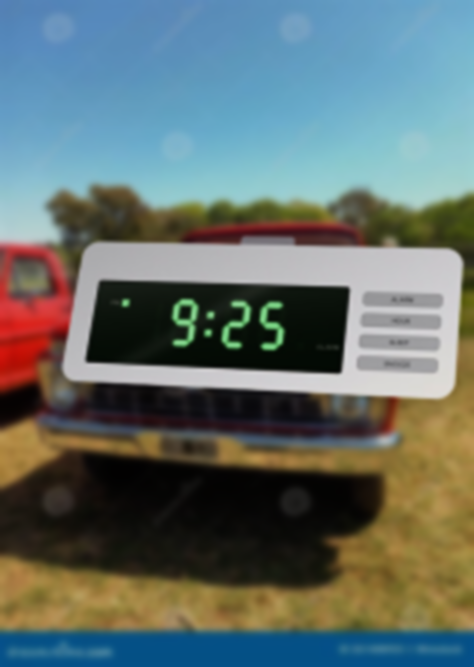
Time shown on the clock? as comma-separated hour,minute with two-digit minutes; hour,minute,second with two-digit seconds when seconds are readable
9,25
